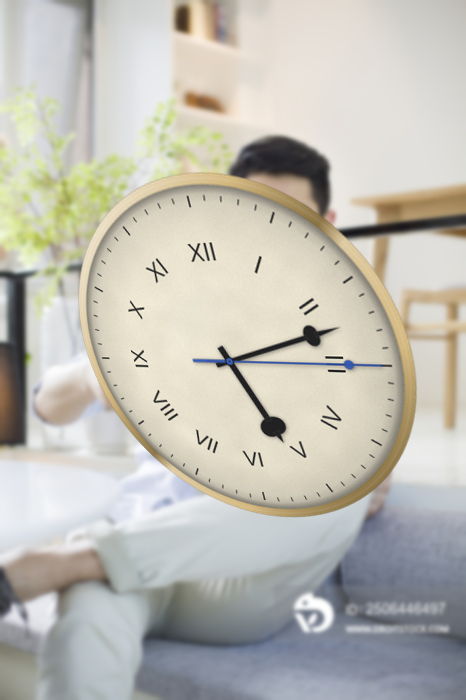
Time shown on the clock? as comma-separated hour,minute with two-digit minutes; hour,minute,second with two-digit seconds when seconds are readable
5,12,15
